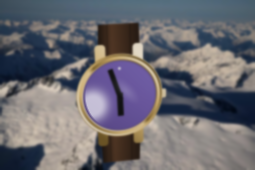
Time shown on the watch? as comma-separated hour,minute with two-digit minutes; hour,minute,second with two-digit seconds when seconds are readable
5,57
